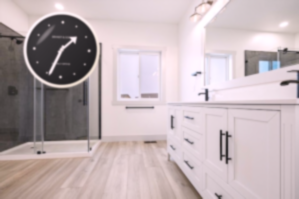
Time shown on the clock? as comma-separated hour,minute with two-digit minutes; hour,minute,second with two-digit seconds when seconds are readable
1,34
